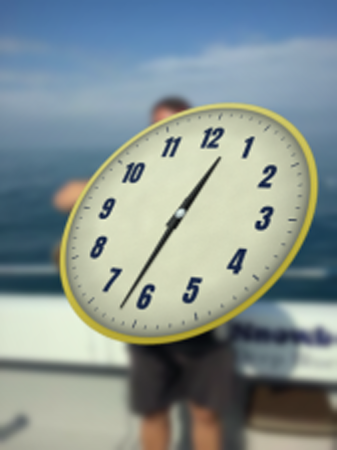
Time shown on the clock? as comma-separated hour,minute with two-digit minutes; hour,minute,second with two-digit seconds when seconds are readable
12,32
